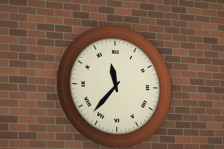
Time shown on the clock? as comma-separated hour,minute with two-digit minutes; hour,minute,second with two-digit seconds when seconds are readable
11,37
